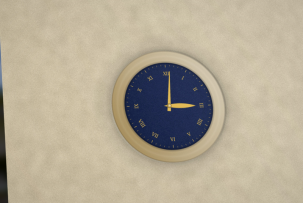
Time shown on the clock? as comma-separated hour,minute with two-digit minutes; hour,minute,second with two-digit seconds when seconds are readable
3,01
